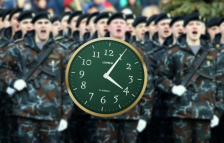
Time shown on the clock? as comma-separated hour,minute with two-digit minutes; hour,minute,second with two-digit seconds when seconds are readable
4,05
